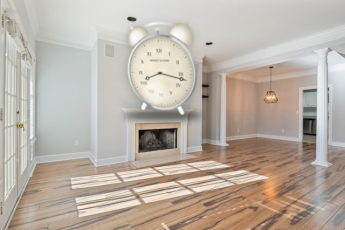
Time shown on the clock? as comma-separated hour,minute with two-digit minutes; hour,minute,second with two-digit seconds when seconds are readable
8,17
